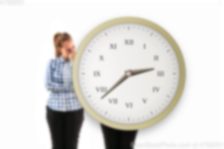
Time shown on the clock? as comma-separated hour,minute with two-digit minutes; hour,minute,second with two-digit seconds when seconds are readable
2,38
